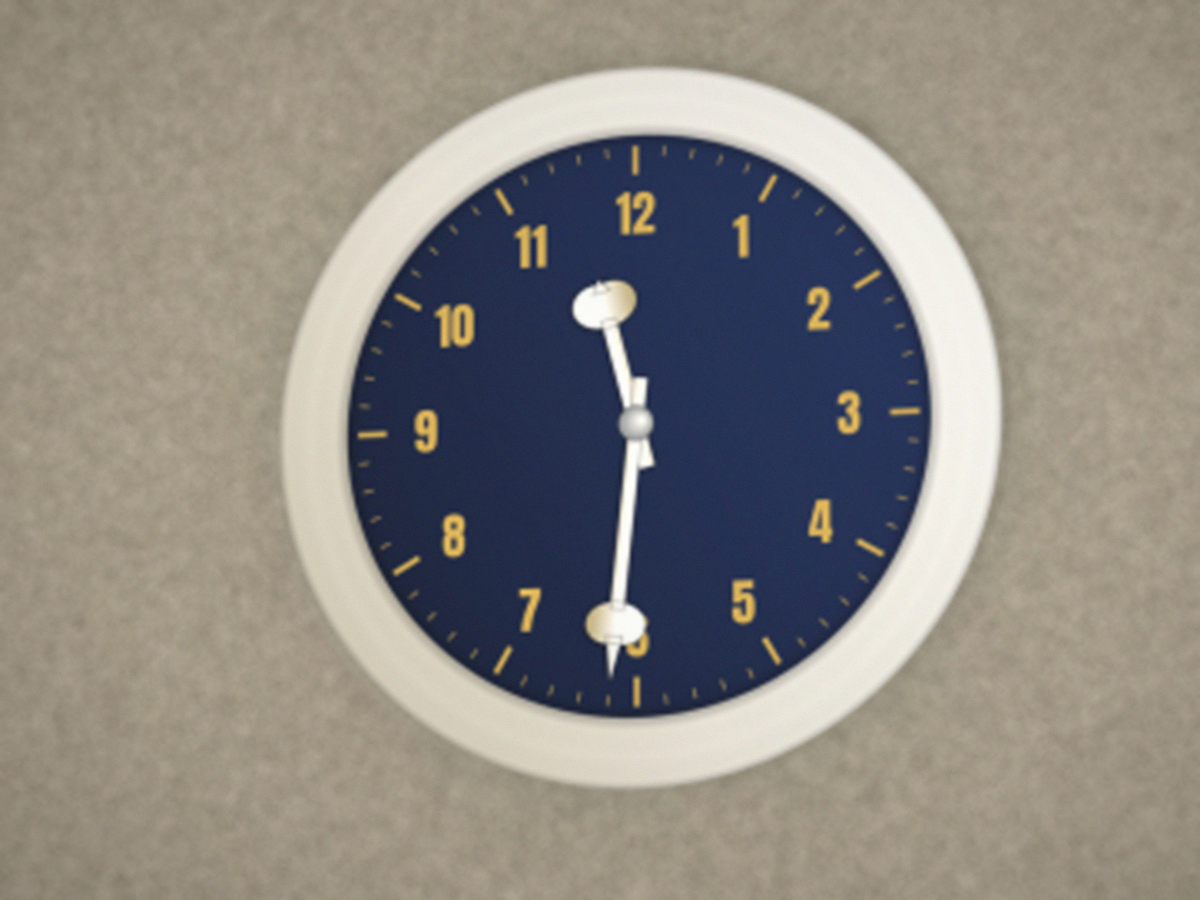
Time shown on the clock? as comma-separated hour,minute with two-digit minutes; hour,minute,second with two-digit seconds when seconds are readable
11,31
